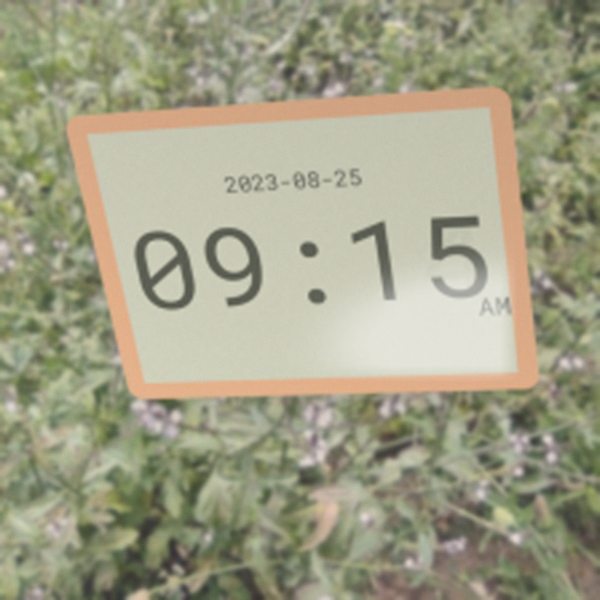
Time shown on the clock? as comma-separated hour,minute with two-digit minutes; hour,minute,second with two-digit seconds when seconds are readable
9,15
